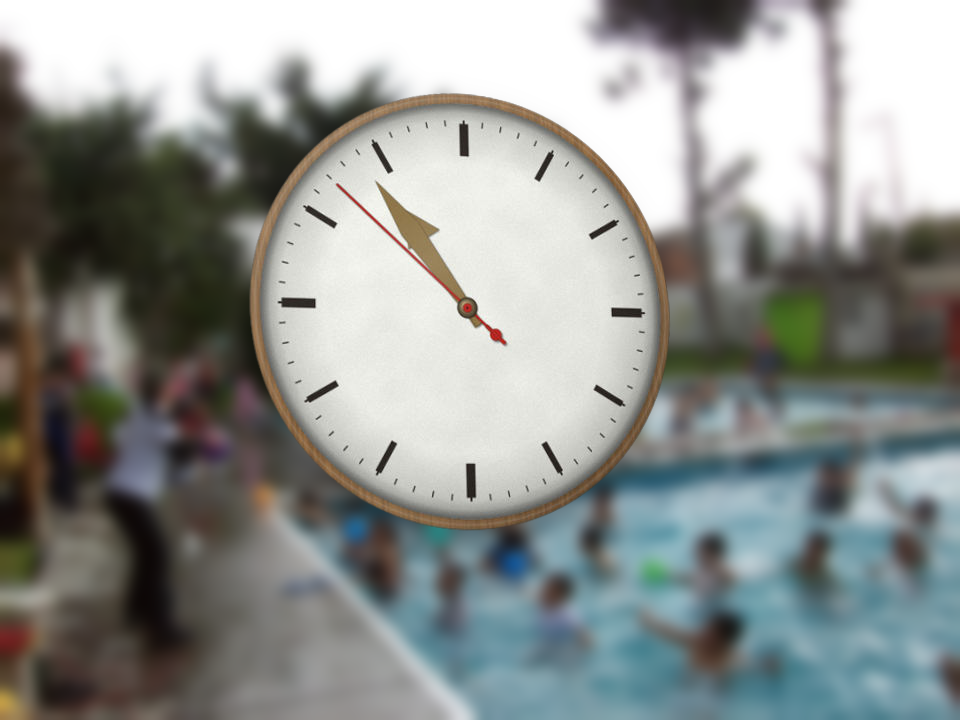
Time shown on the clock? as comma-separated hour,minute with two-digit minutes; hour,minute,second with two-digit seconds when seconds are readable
10,53,52
